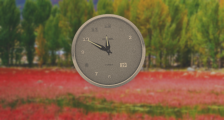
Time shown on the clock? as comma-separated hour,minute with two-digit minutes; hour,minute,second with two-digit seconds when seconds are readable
11,50
